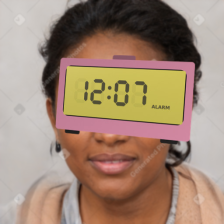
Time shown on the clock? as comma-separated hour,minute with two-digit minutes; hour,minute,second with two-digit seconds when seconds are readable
12,07
